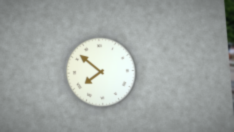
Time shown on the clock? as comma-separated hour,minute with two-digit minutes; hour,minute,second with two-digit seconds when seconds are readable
7,52
